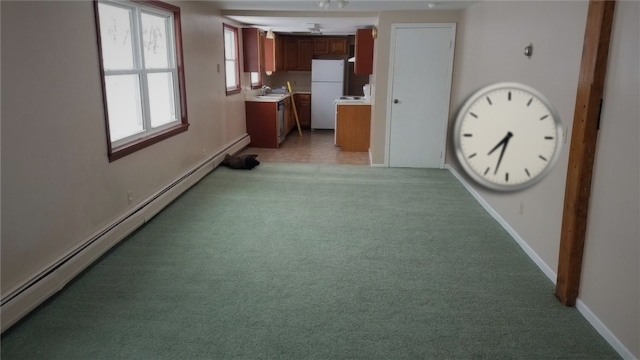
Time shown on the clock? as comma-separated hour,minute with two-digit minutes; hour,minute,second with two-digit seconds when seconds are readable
7,33
